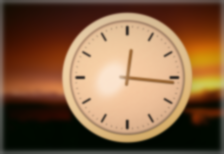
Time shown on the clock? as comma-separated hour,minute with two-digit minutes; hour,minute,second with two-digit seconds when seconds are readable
12,16
